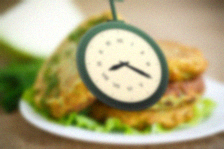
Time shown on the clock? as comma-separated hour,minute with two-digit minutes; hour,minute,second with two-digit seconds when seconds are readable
8,20
